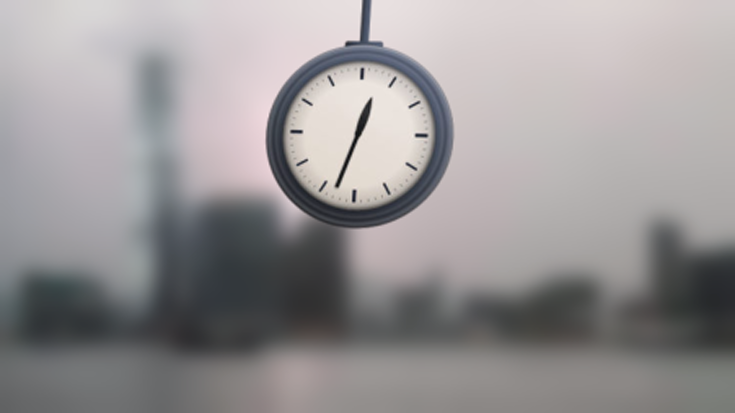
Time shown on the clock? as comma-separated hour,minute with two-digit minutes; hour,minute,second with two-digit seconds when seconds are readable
12,33
